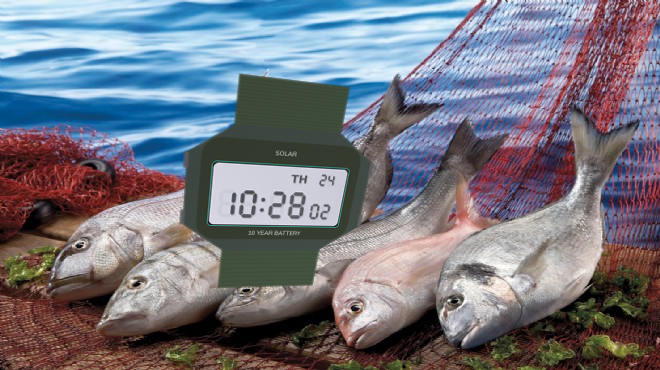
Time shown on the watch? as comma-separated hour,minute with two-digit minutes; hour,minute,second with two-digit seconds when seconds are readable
10,28,02
